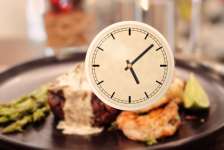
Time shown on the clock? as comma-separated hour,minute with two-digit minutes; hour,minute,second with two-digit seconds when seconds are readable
5,08
